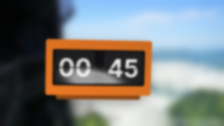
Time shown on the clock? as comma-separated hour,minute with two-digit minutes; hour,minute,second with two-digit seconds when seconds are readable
0,45
